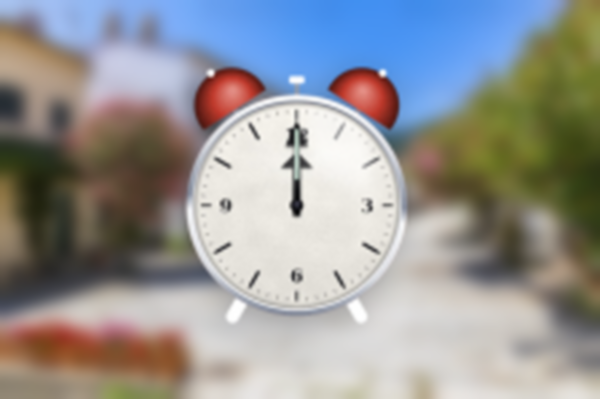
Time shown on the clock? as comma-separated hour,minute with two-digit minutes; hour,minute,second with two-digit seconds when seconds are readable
12,00
